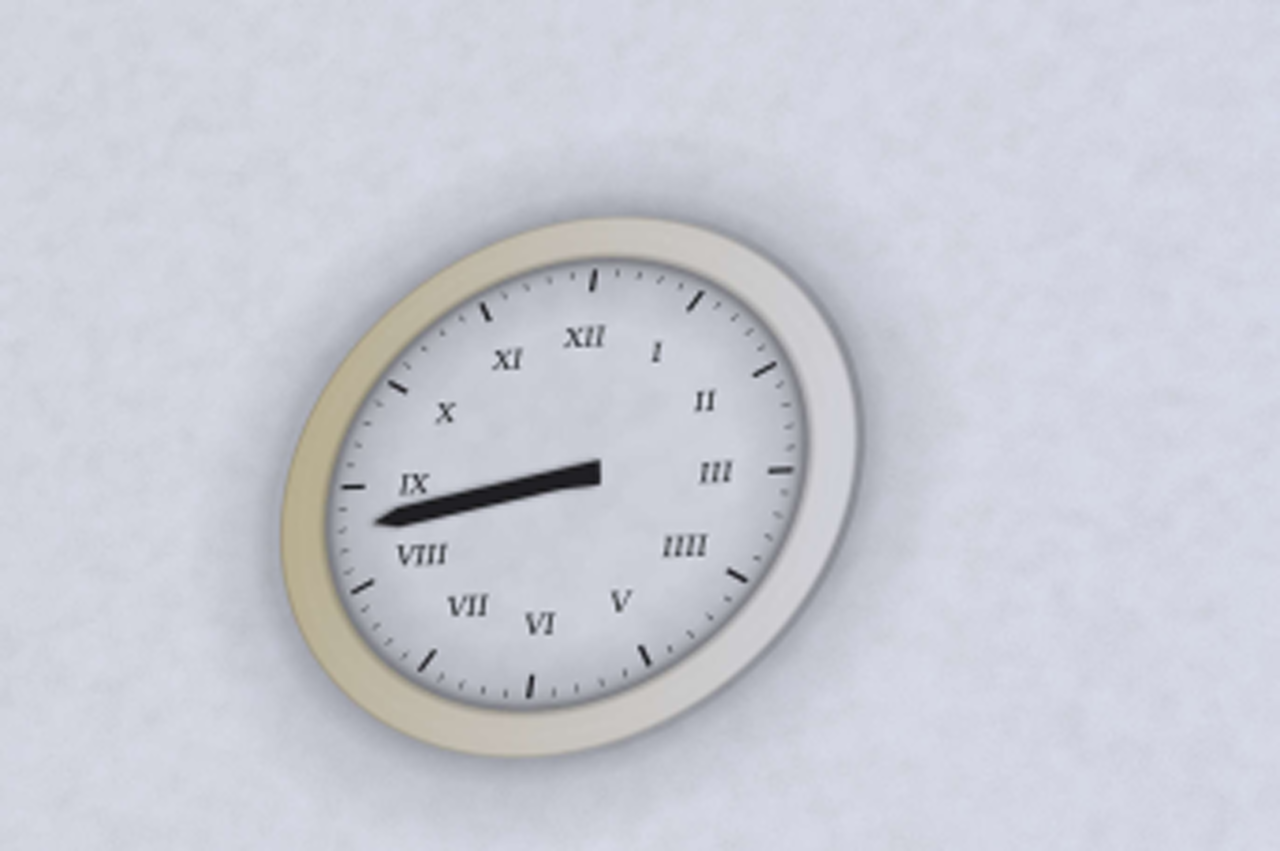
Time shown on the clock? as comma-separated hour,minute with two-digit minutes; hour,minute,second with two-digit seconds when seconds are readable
8,43
